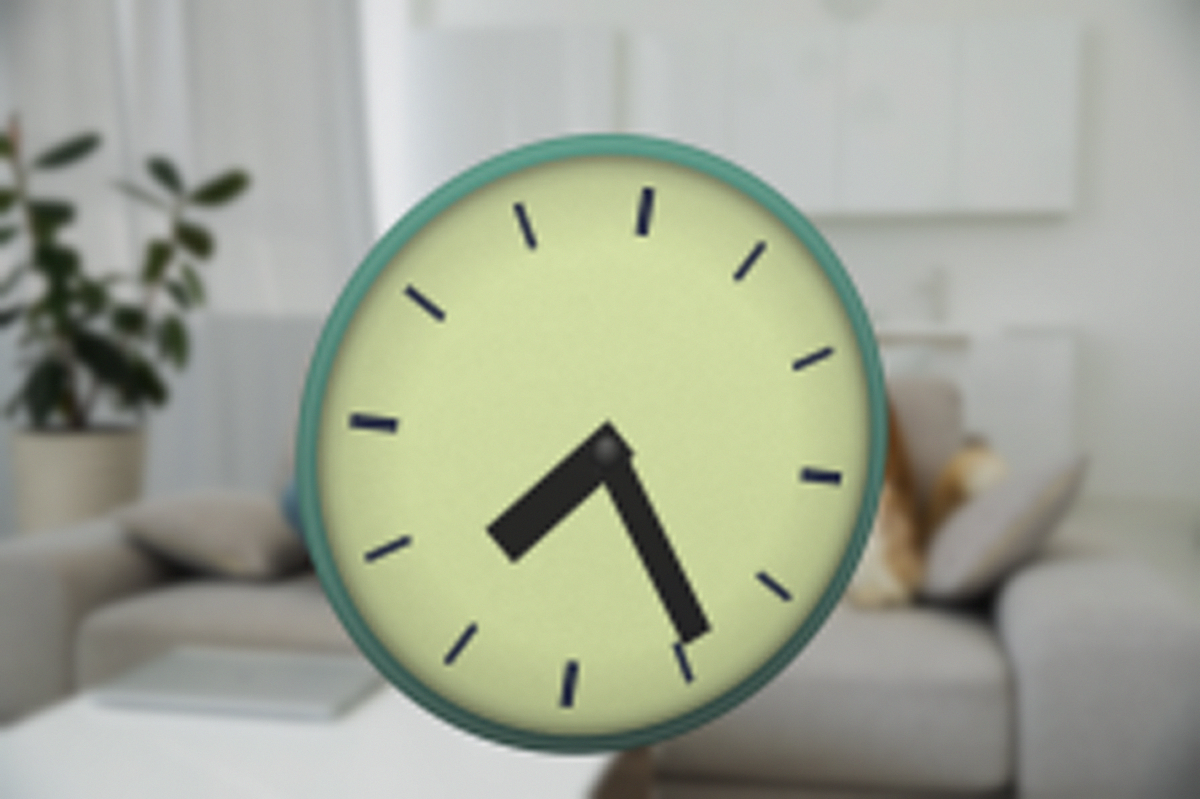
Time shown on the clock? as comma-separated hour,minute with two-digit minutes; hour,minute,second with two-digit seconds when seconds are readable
7,24
